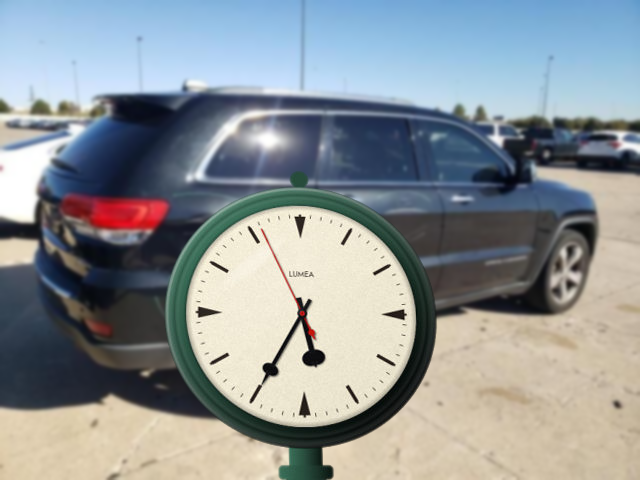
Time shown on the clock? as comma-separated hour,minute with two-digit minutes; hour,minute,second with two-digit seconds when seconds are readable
5,34,56
